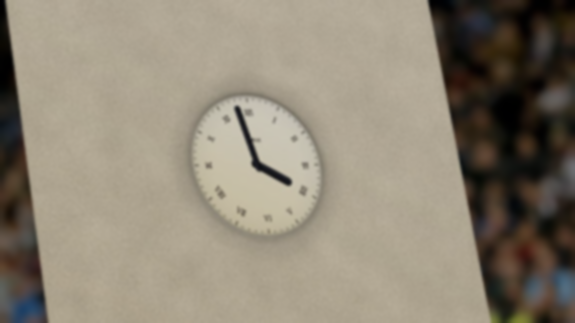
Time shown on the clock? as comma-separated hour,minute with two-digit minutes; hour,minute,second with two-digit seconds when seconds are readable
3,58
